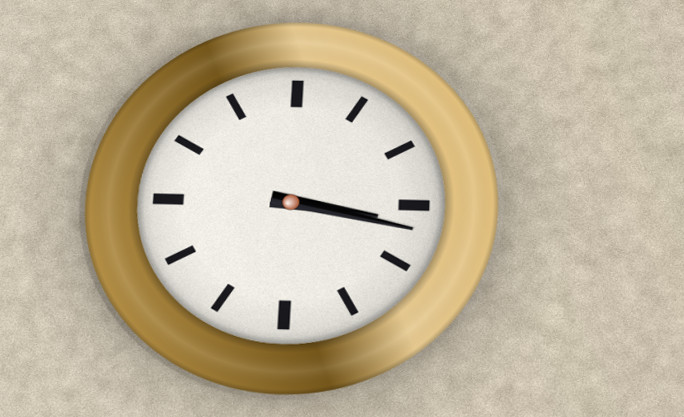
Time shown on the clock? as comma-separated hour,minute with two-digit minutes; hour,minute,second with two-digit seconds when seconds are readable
3,17
